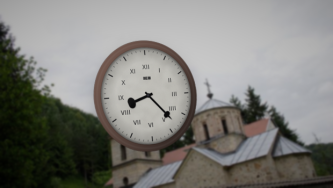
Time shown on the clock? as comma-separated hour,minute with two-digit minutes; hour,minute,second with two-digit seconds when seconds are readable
8,23
